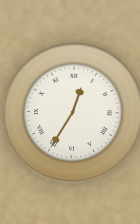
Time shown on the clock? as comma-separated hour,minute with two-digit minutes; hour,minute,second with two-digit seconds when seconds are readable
12,35
